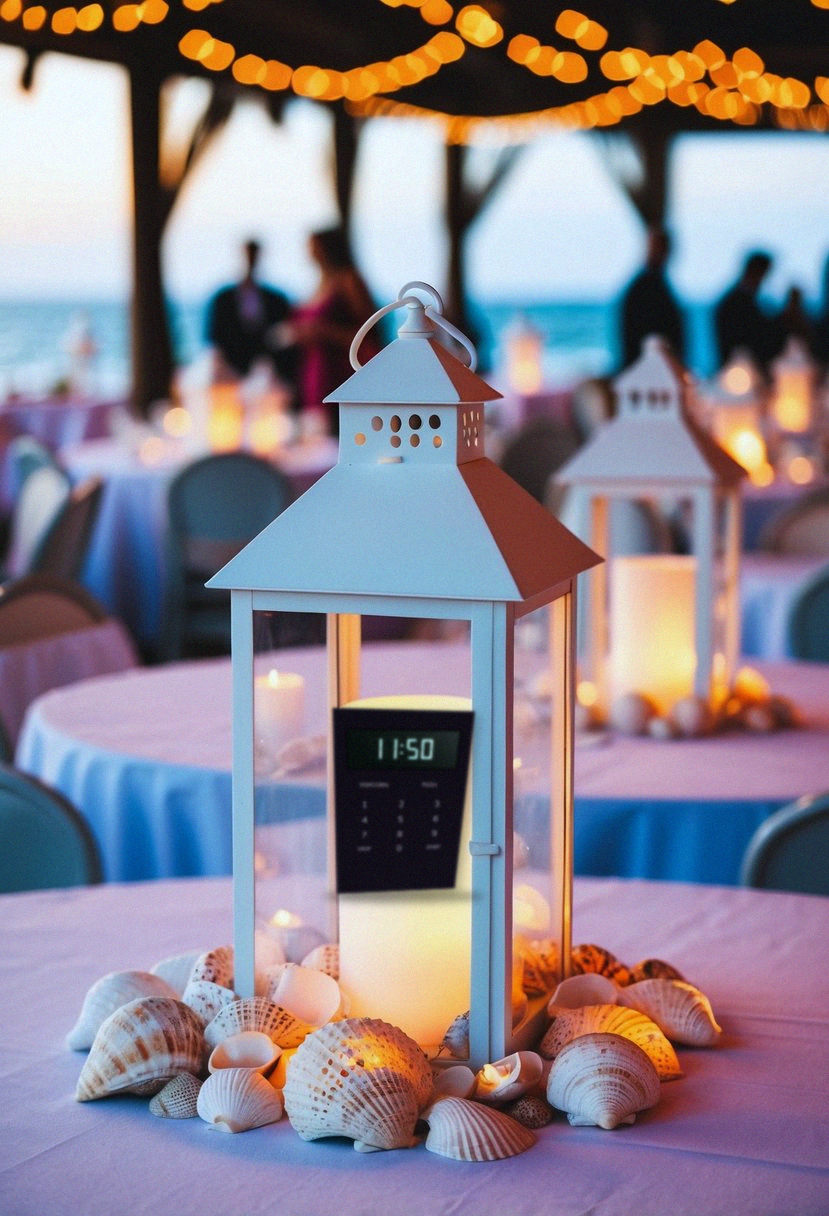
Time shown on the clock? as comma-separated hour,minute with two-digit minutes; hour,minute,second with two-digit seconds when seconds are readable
11,50
